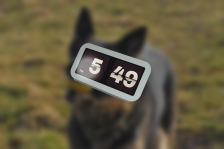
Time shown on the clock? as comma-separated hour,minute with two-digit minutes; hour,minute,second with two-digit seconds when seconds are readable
5,49
